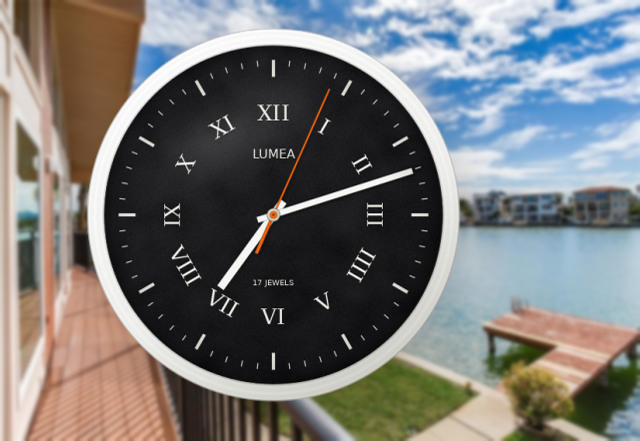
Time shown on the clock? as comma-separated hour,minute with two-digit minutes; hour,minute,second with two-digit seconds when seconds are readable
7,12,04
